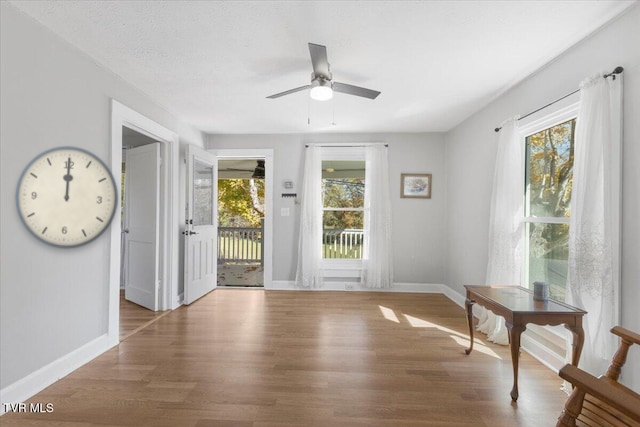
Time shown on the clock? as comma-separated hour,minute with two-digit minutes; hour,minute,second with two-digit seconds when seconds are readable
12,00
